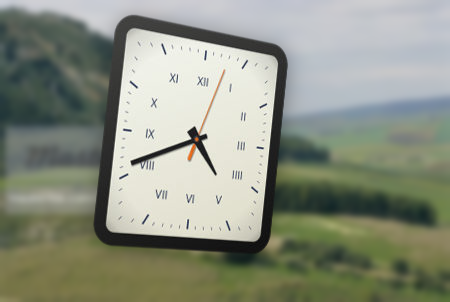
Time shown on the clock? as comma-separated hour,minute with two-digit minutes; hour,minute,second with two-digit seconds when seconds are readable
4,41,03
